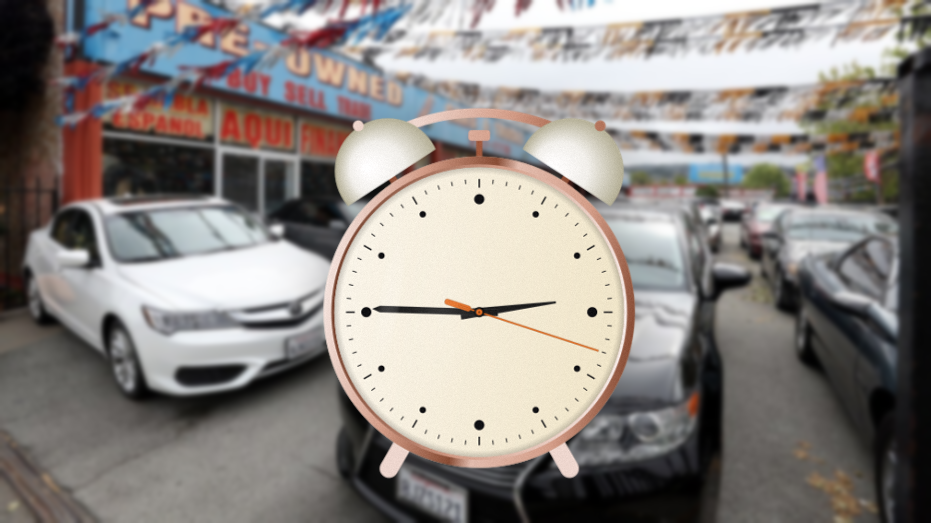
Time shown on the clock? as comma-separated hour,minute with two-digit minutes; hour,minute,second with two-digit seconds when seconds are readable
2,45,18
